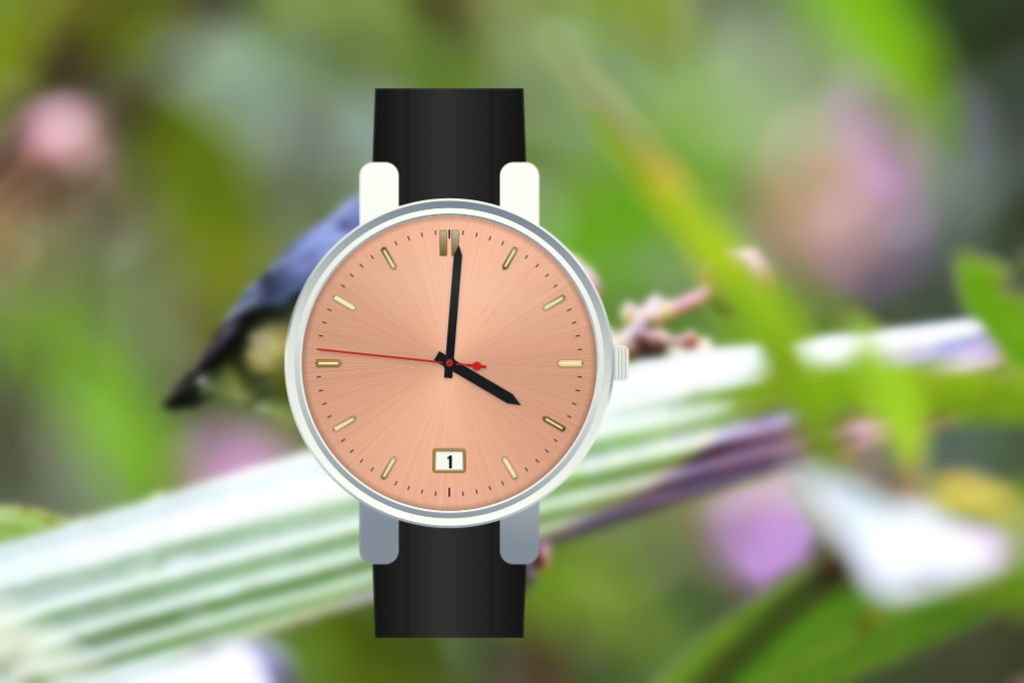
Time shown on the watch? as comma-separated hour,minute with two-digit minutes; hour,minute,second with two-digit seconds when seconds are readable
4,00,46
